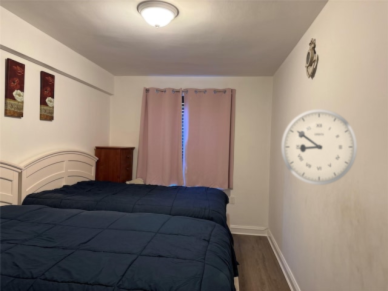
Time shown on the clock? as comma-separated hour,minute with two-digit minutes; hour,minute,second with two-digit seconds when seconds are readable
8,51
